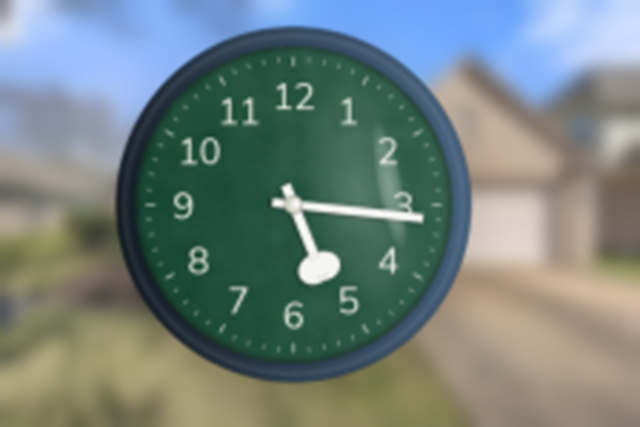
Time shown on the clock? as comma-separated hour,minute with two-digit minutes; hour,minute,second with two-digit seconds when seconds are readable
5,16
